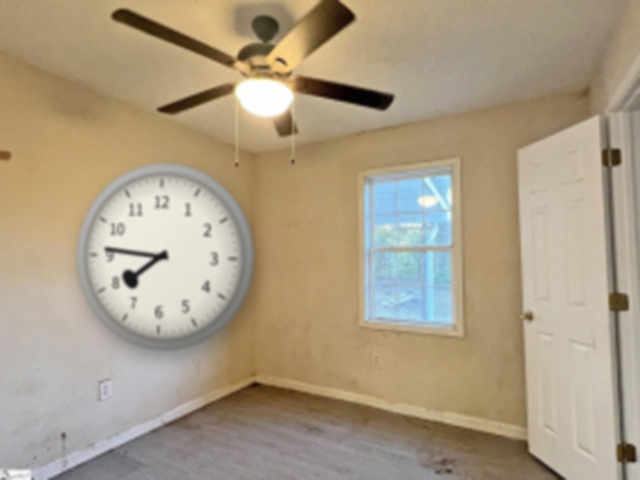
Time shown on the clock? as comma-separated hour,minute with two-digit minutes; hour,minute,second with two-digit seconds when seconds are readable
7,46
